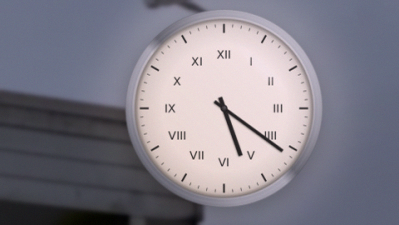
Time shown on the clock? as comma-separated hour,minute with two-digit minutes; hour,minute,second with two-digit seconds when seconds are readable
5,21
